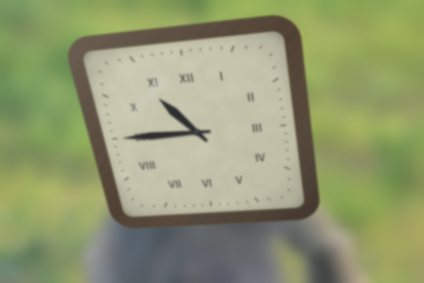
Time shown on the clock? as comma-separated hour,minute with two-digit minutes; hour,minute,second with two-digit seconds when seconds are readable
10,45
